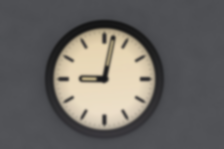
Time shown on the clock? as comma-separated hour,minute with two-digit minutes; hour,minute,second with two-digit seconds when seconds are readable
9,02
